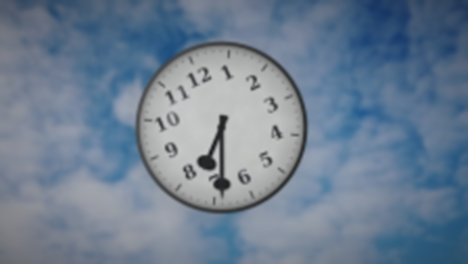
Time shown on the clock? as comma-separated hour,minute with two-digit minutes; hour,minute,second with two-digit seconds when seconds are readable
7,34
